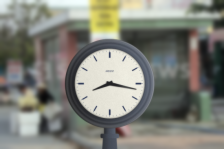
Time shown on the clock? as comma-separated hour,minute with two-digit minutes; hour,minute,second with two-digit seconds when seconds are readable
8,17
